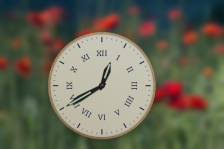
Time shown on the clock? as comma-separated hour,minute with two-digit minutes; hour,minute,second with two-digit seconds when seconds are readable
12,40
